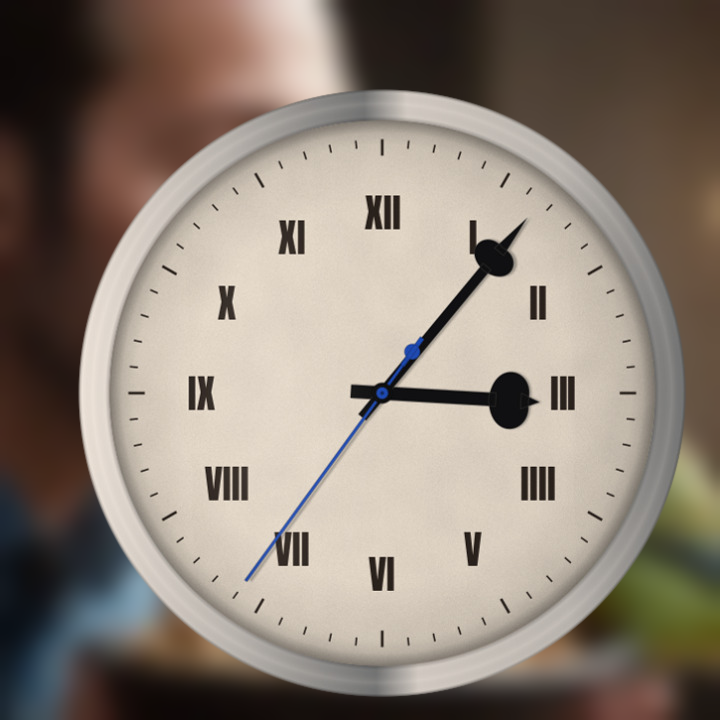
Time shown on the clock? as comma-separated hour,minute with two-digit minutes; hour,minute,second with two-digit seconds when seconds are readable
3,06,36
